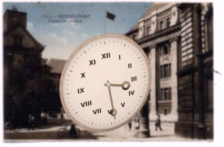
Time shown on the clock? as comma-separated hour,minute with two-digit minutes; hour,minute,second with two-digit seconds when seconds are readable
3,29
